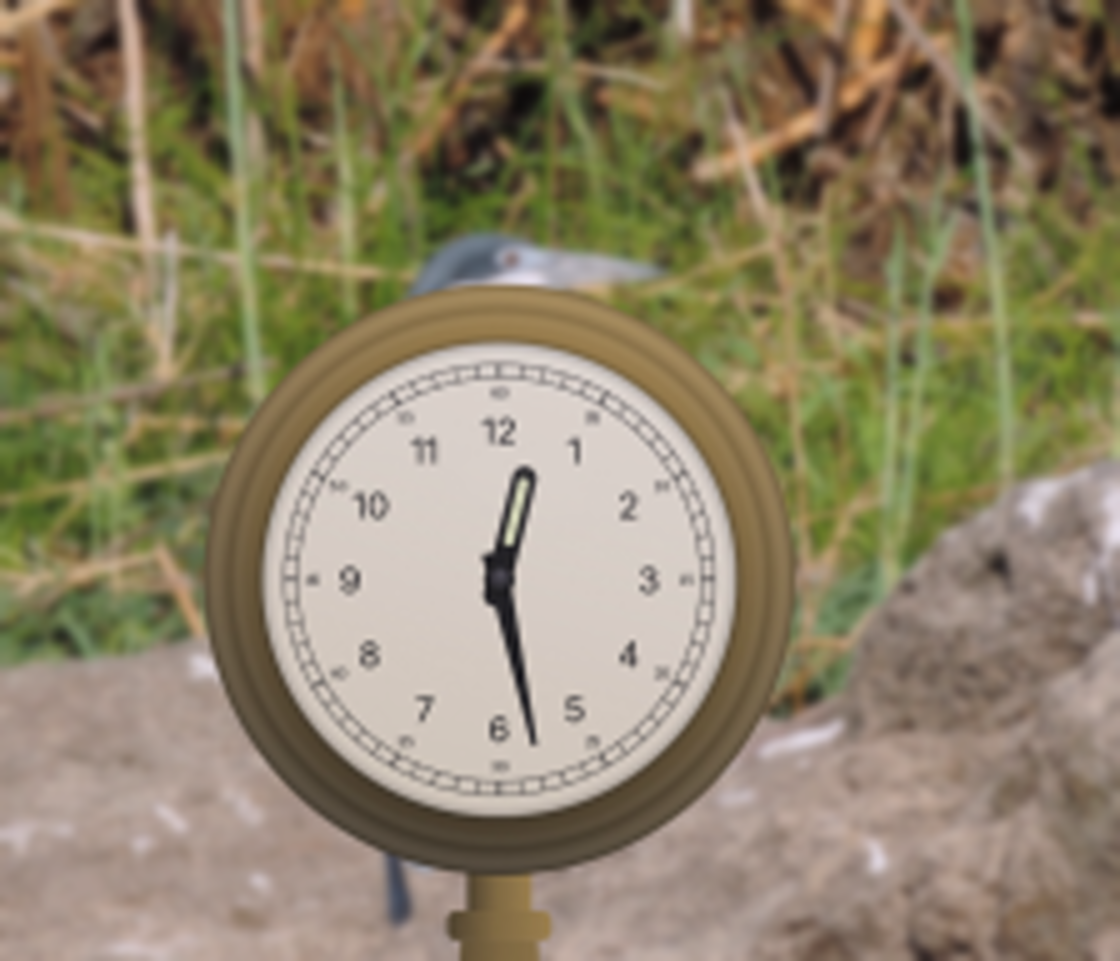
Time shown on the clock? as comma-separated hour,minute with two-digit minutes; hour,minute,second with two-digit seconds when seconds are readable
12,28
